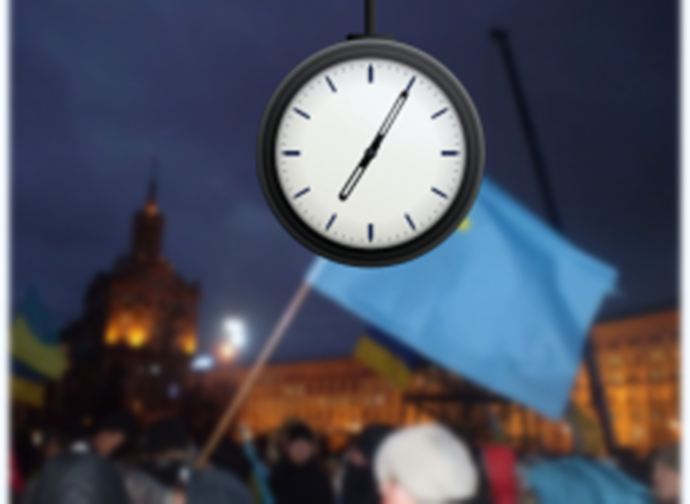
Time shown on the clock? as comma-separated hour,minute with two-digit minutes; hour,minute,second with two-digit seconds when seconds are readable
7,05
